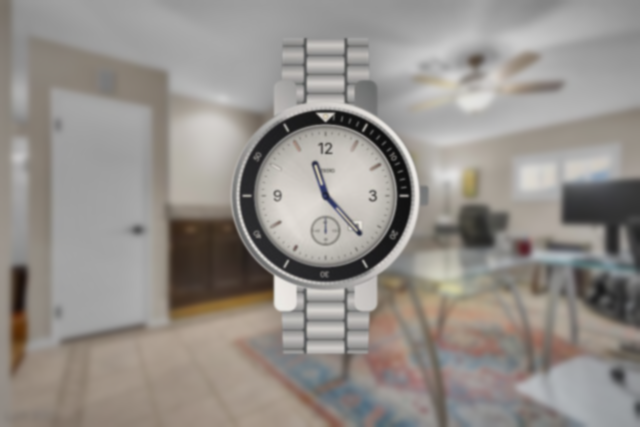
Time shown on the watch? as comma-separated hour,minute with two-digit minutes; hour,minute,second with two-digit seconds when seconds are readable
11,23
